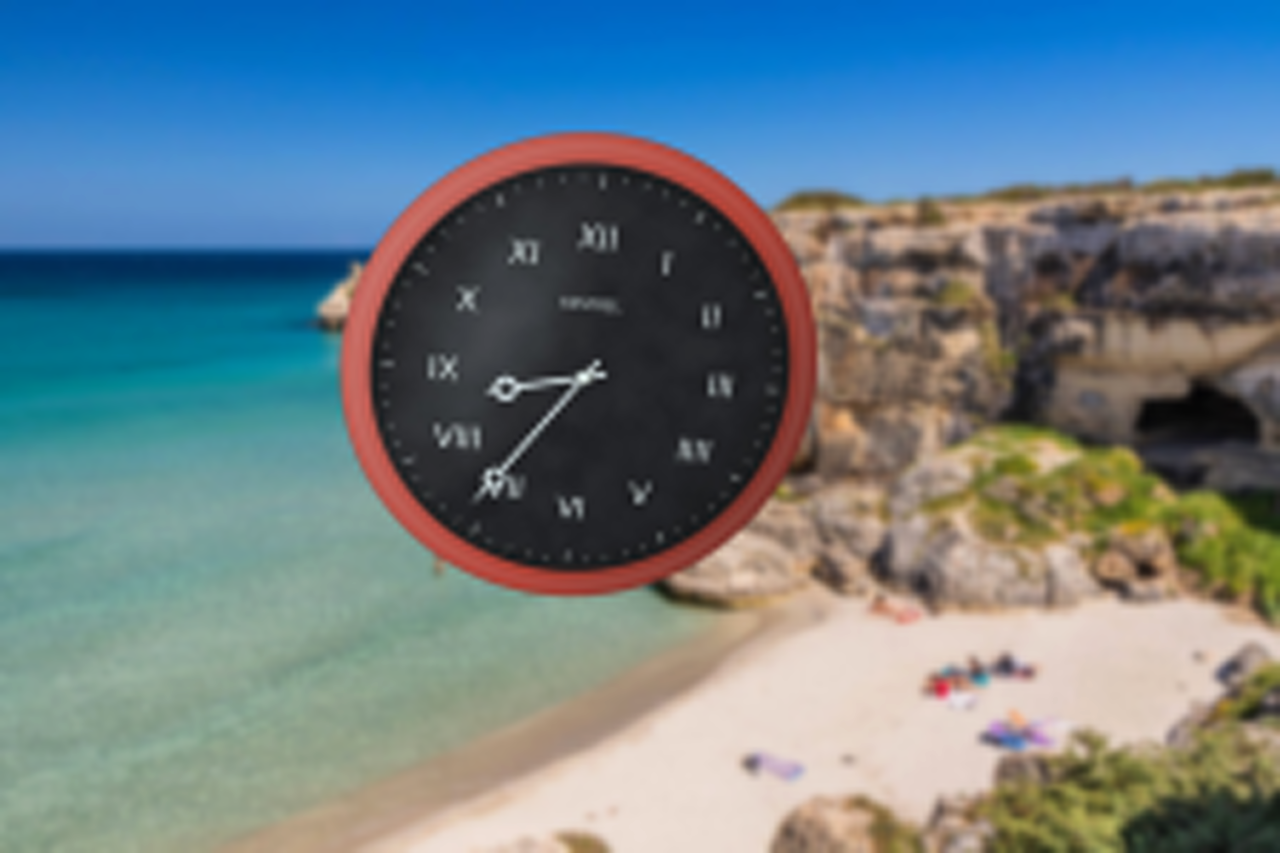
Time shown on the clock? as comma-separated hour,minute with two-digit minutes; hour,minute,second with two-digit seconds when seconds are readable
8,36
